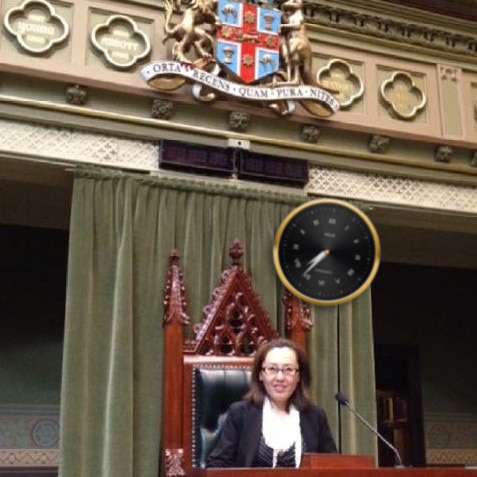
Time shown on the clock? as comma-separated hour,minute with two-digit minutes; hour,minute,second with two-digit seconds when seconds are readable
7,36
